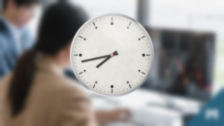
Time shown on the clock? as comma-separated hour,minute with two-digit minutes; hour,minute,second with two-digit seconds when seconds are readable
7,43
